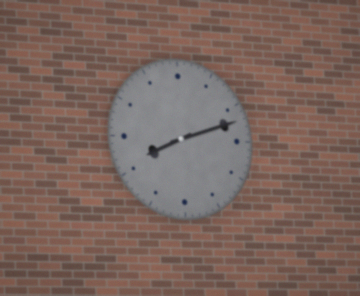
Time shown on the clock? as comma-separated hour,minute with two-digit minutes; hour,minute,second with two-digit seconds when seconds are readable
8,12
